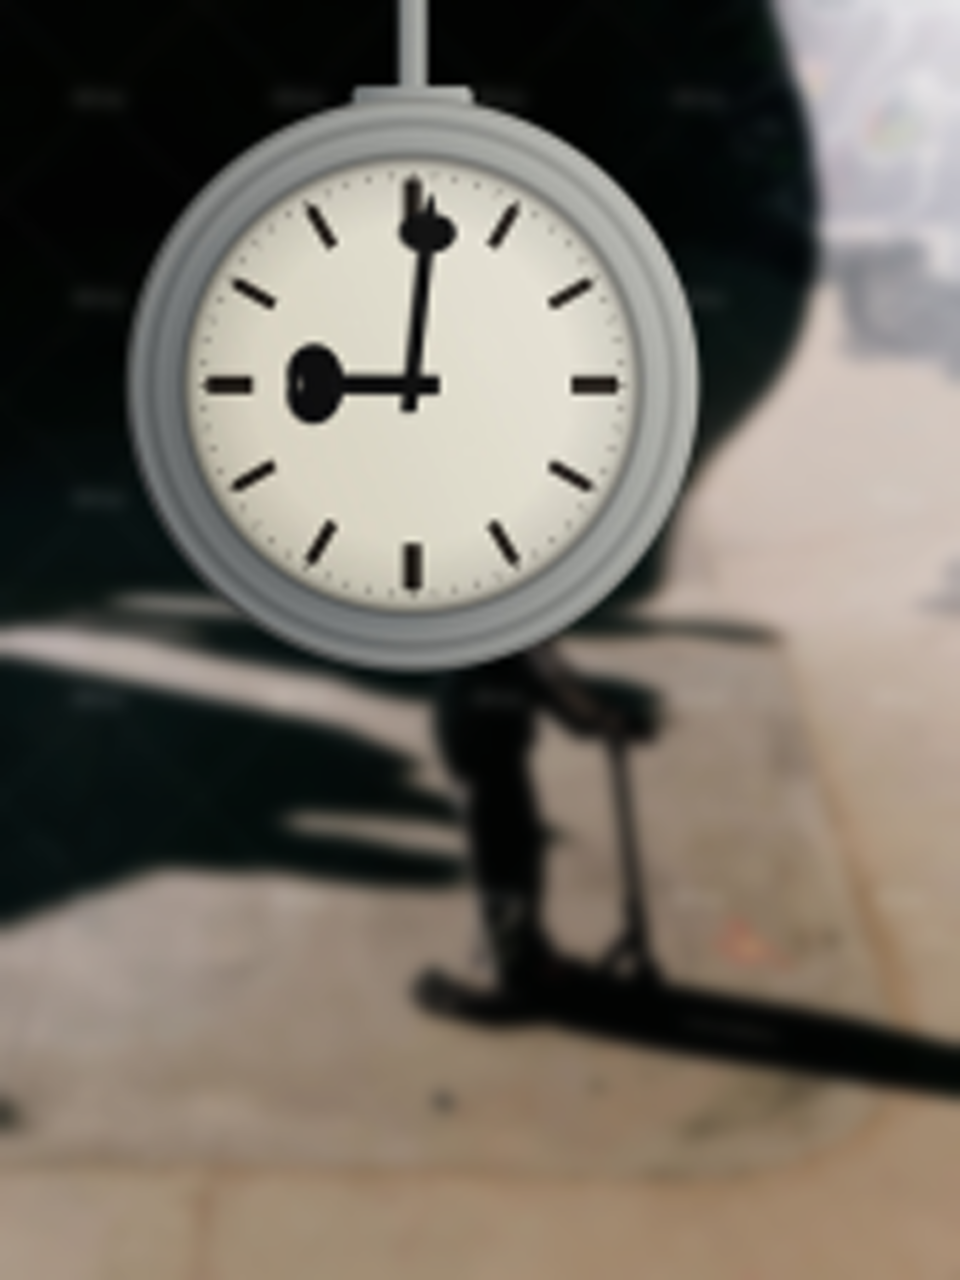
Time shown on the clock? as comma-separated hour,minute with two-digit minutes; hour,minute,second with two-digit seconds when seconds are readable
9,01
